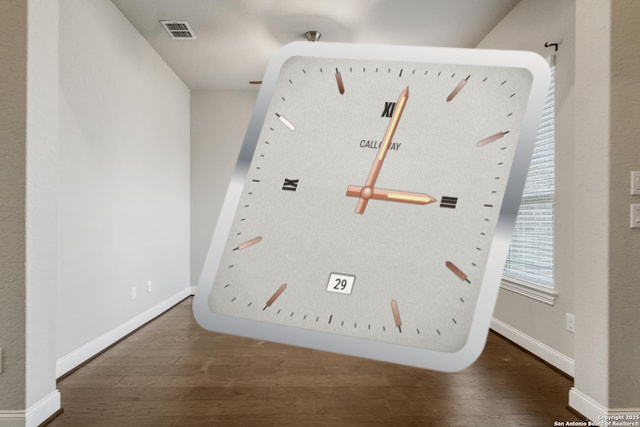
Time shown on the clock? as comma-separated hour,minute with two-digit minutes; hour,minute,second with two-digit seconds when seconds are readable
3,01
